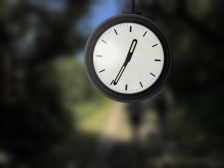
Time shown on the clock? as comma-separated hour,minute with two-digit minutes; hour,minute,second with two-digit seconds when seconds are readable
12,34
